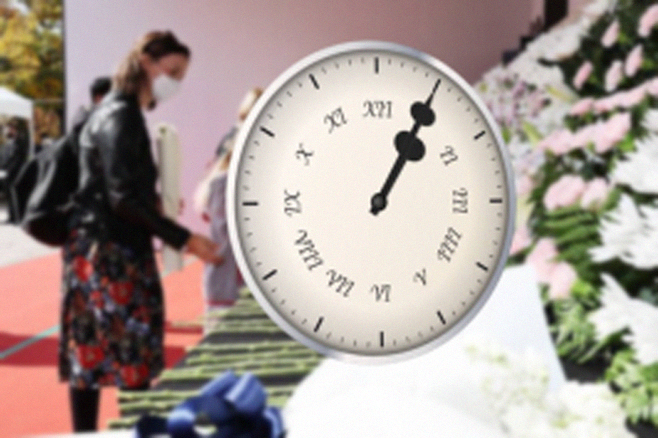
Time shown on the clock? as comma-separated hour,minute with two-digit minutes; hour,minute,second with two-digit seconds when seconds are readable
1,05
